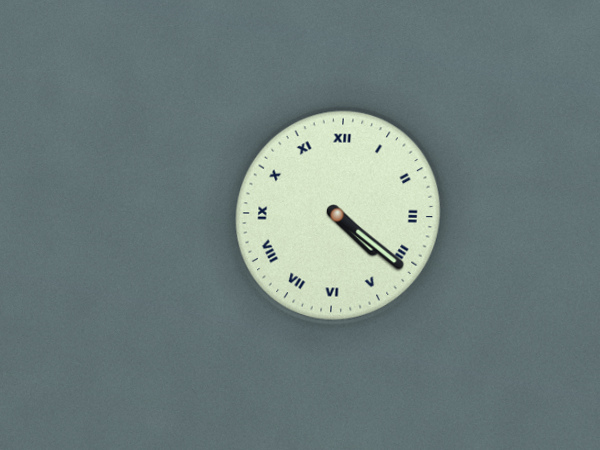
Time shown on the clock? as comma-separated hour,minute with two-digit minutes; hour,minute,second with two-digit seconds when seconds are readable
4,21
